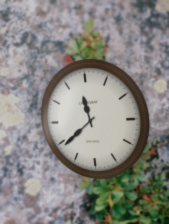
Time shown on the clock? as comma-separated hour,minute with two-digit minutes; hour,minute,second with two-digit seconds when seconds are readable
11,39
